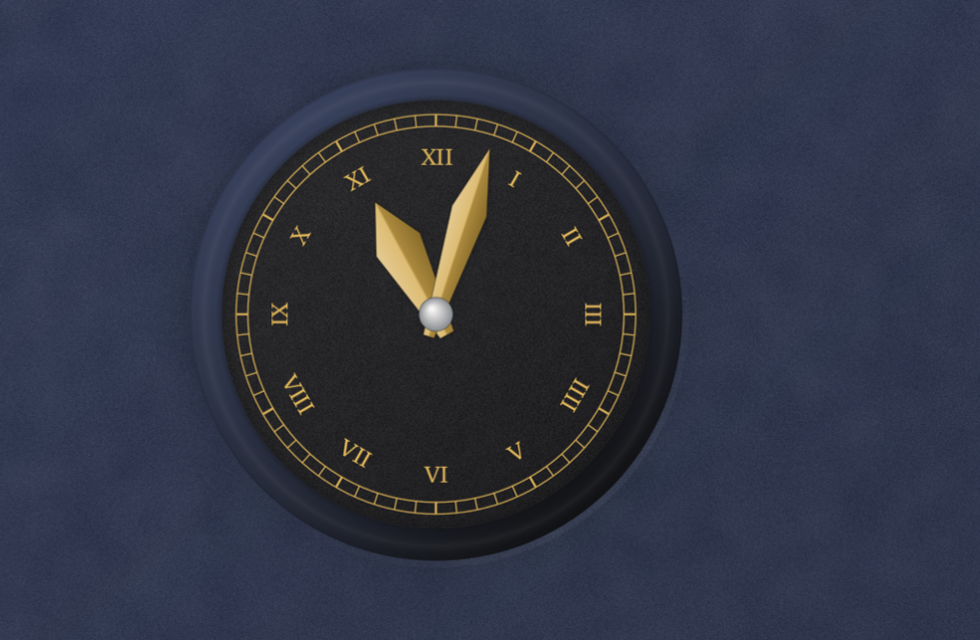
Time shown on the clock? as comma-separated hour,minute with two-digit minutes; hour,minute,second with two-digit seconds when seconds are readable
11,03
